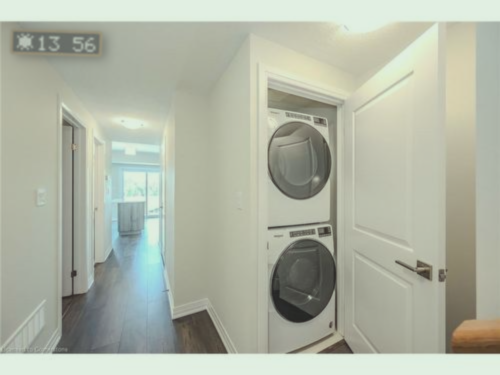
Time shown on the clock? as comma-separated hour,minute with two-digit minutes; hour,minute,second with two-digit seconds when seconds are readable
13,56
